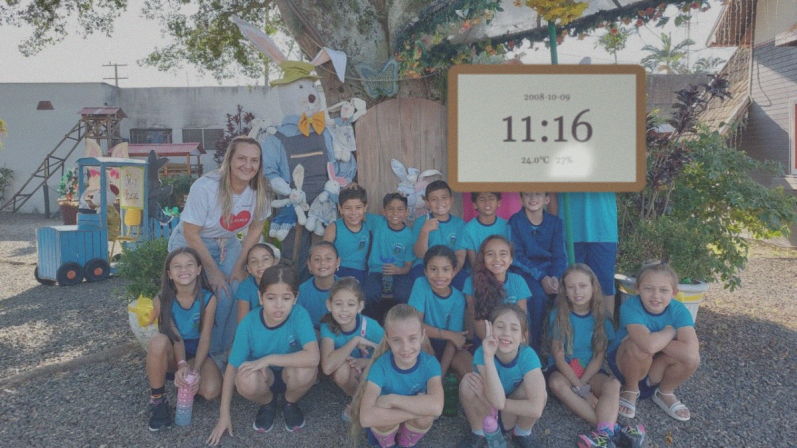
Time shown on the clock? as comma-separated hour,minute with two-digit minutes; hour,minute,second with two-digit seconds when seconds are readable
11,16
